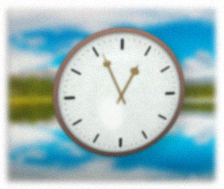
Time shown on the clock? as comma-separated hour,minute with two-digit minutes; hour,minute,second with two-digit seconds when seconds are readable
12,56
